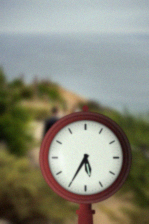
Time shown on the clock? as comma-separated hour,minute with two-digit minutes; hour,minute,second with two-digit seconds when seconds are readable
5,35
